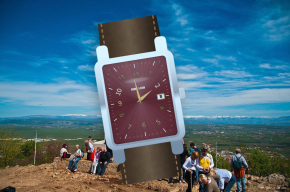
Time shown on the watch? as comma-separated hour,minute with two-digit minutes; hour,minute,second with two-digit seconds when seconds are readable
1,59
